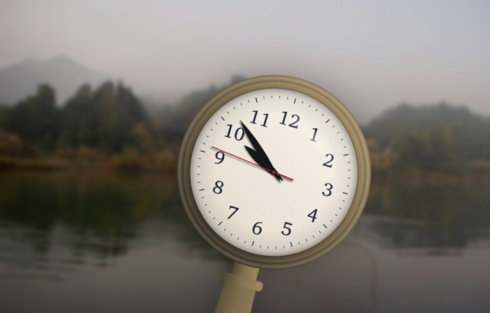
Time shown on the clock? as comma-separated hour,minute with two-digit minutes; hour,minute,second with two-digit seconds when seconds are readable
9,51,46
